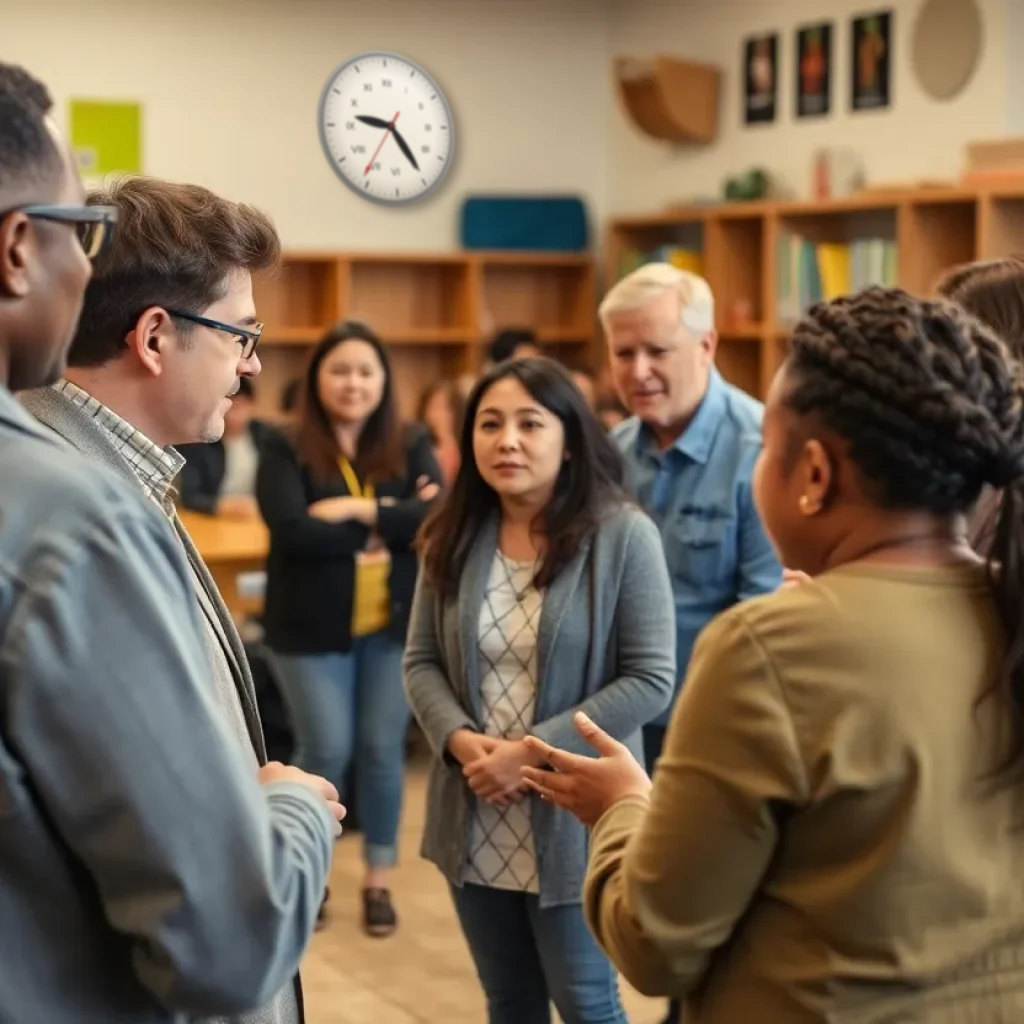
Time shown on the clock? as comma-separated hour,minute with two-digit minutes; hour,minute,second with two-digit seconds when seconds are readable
9,24,36
